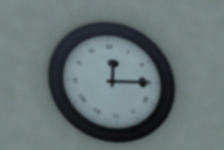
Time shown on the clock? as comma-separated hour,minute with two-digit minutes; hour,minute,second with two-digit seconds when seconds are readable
12,15
